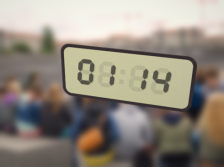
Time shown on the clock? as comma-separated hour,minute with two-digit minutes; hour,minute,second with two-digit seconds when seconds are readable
1,14
